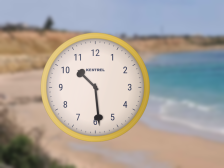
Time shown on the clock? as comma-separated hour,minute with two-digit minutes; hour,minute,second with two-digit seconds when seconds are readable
10,29
